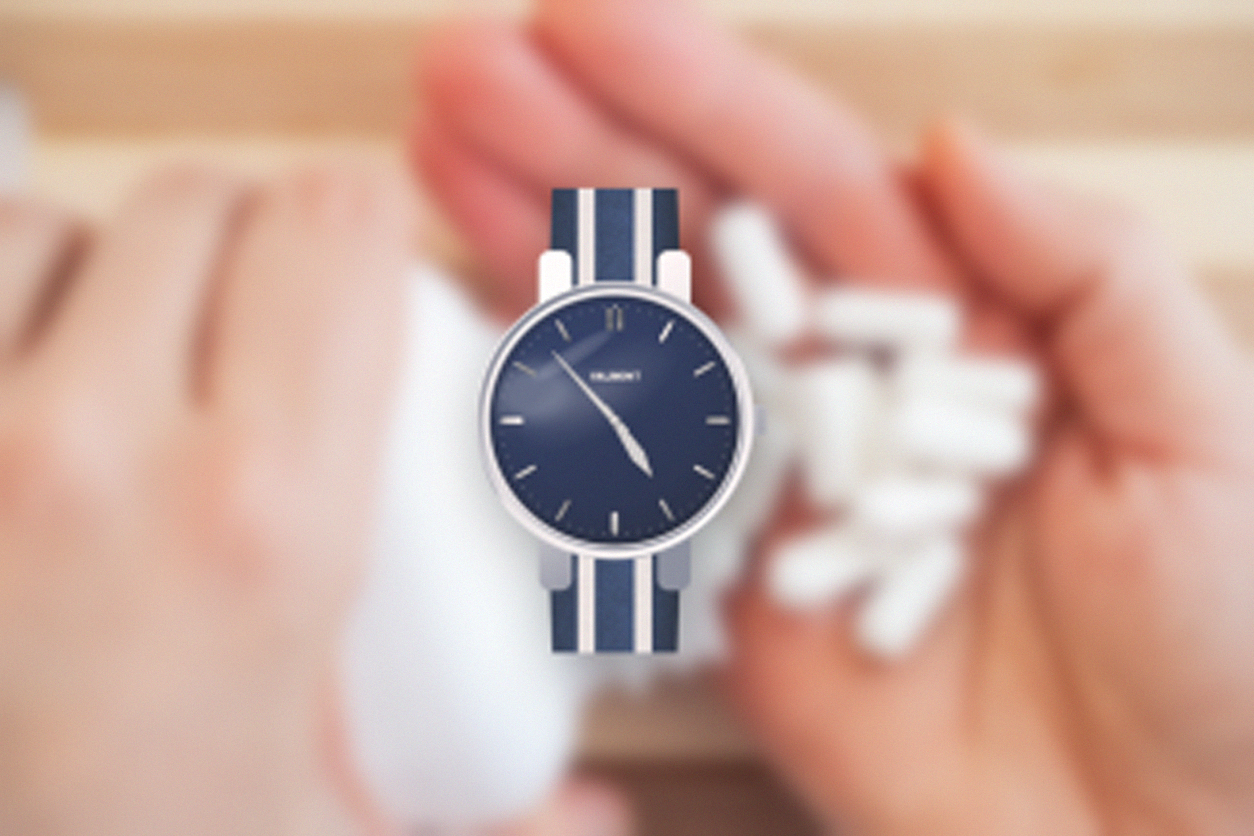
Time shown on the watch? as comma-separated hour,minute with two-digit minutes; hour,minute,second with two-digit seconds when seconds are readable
4,53
